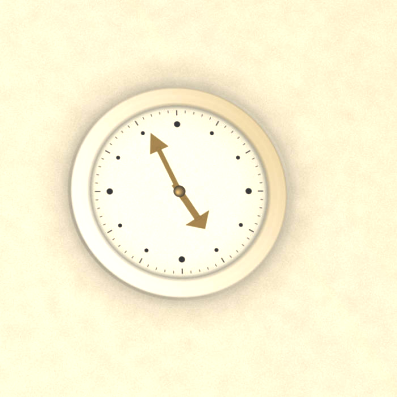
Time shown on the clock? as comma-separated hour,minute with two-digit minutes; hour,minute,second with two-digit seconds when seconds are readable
4,56
